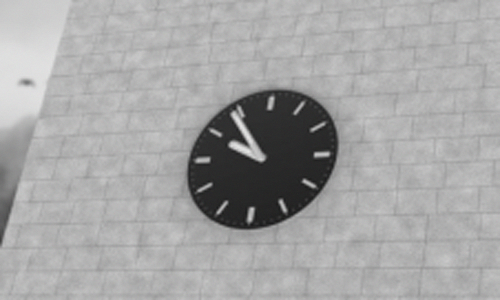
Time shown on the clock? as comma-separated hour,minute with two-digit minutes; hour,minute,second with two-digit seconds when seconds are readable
9,54
